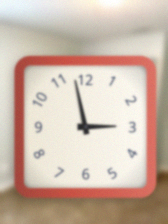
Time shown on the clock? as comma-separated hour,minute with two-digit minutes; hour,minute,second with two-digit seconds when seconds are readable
2,58
